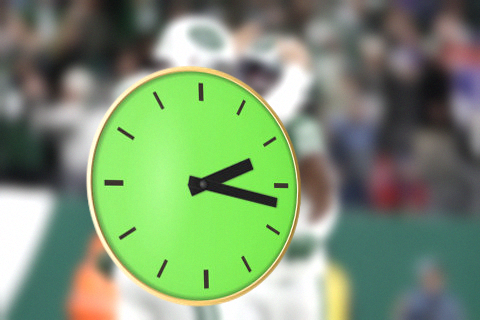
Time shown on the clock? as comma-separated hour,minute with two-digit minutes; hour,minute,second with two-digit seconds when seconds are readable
2,17
